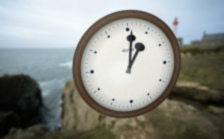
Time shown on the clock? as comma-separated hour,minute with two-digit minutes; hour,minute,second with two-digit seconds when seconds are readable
1,01
